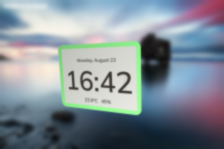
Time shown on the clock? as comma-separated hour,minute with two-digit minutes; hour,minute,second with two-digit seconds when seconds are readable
16,42
